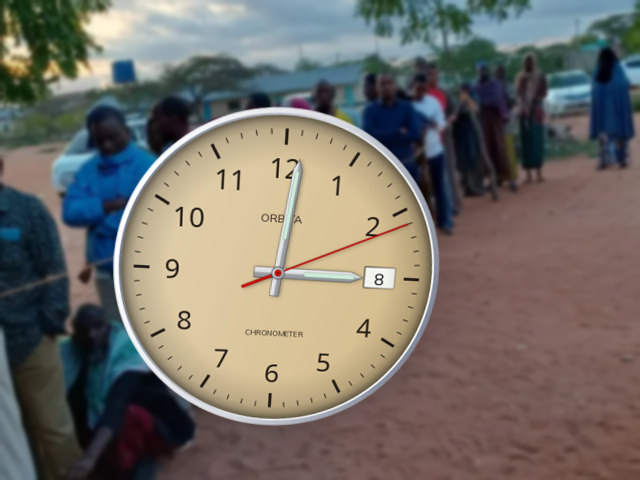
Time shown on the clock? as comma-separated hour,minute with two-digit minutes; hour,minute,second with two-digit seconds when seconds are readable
3,01,11
